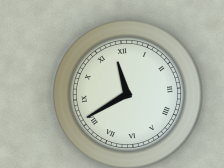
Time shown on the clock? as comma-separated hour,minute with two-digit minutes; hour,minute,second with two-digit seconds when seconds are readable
11,41
